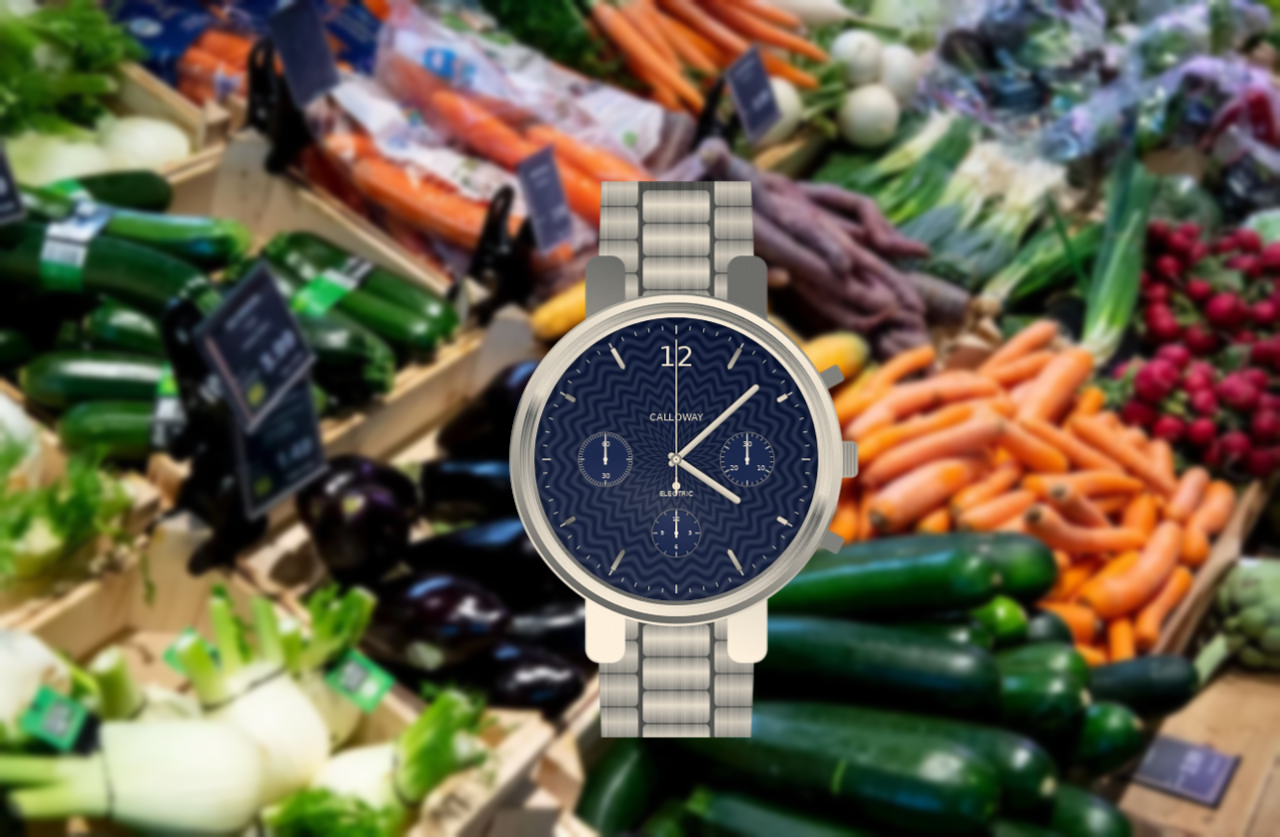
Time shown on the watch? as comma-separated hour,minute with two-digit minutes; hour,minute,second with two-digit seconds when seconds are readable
4,08
